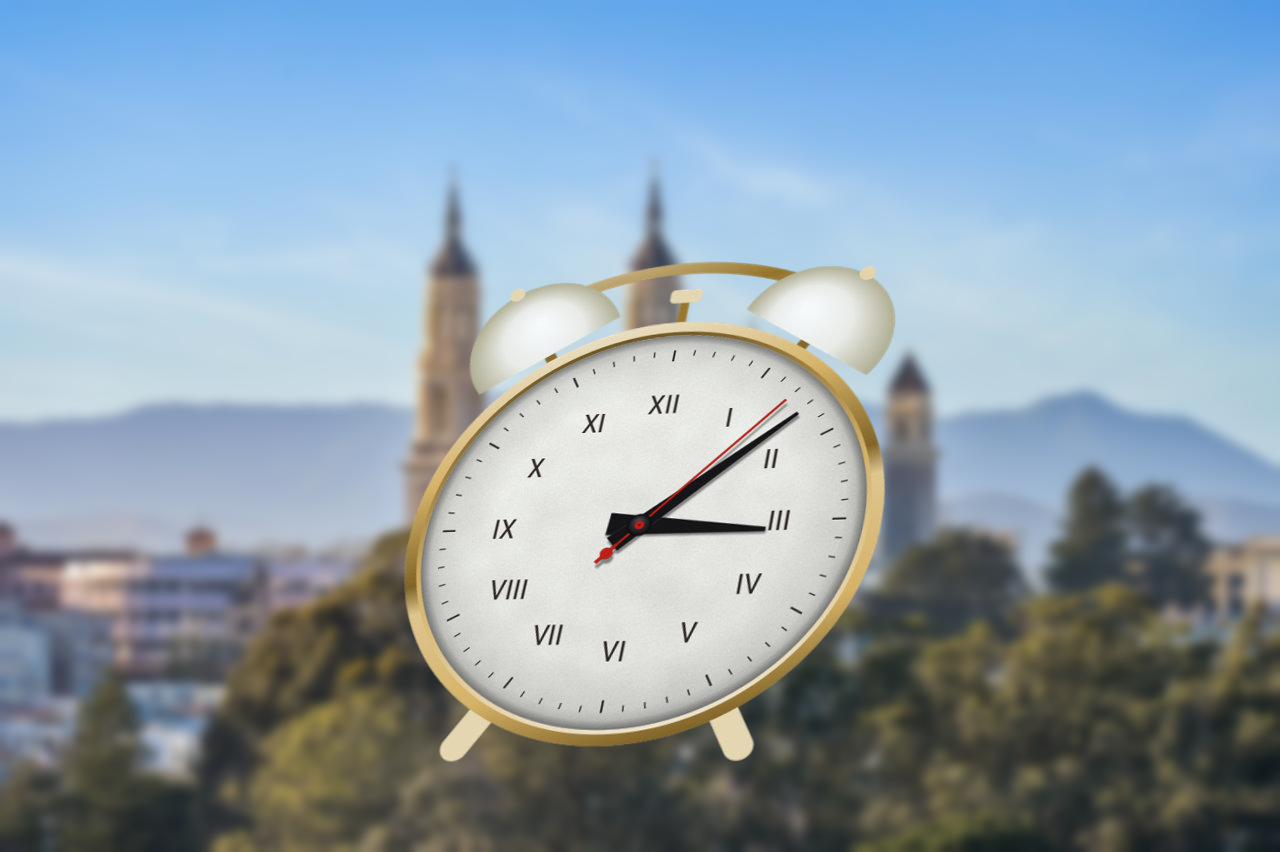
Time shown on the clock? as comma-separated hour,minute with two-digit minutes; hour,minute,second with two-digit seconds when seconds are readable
3,08,07
